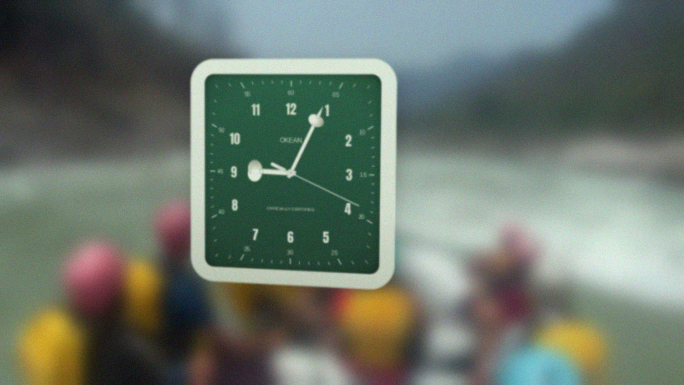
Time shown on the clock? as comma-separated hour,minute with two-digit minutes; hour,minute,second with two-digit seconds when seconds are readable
9,04,19
